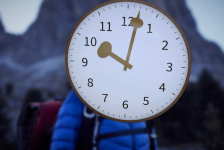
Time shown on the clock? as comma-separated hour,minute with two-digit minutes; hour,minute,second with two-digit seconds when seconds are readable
10,02
